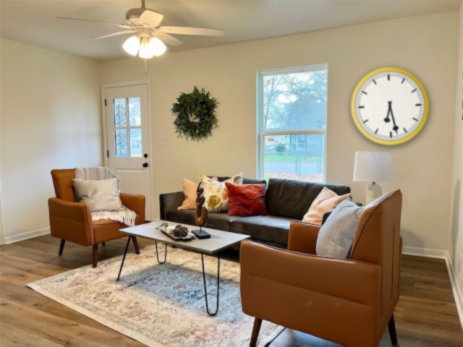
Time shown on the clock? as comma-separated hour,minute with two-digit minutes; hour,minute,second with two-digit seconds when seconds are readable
6,28
